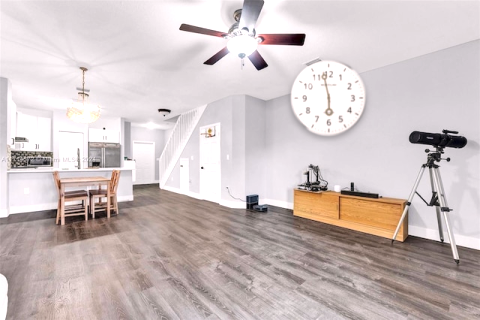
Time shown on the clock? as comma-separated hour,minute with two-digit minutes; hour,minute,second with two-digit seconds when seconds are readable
5,58
